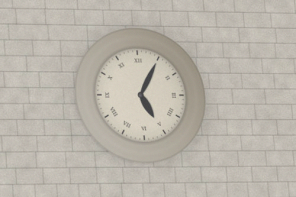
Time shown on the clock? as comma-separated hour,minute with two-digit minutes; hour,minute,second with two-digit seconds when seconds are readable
5,05
